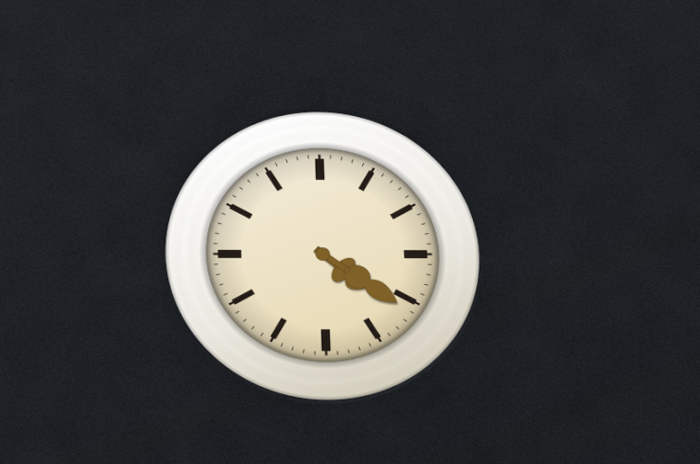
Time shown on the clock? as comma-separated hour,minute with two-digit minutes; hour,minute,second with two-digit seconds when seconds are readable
4,21
